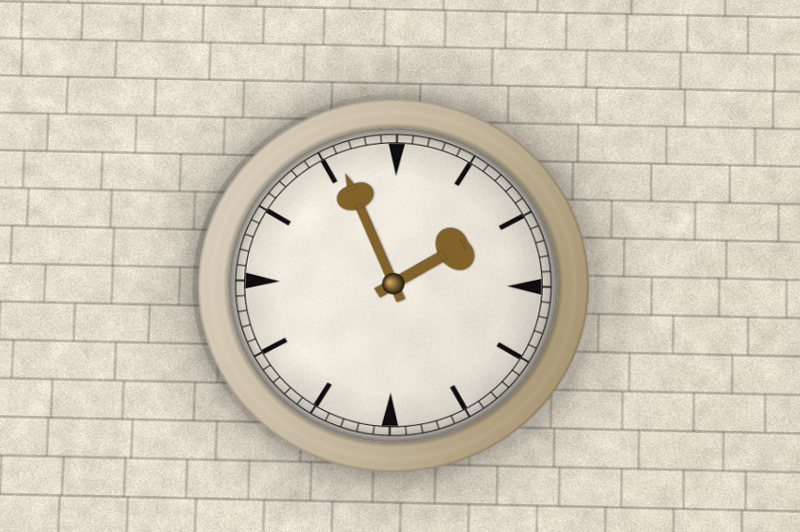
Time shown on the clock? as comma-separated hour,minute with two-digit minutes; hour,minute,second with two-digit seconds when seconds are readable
1,56
